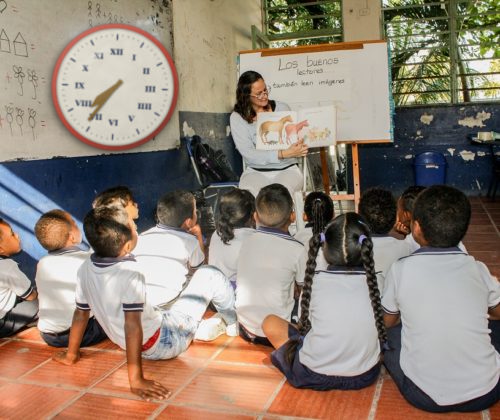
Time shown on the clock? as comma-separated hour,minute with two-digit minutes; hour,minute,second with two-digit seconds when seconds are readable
7,36
